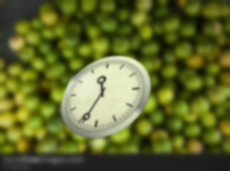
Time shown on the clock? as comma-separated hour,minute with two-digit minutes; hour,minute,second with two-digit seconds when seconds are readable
11,34
